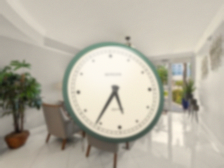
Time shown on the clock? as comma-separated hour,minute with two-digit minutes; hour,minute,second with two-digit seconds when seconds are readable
5,36
